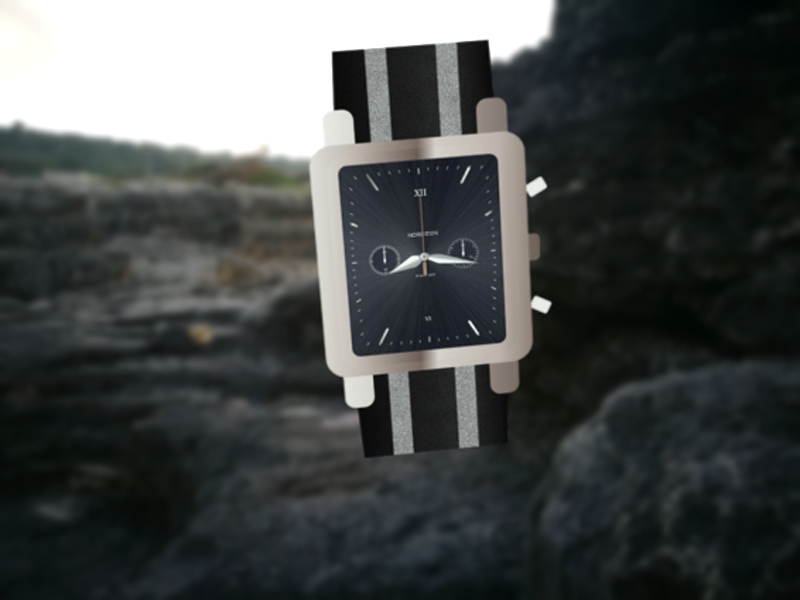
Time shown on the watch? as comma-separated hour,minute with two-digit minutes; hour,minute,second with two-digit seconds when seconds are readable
8,17
